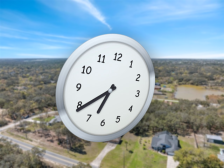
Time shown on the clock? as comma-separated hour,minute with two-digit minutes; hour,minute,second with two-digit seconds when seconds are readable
6,39
